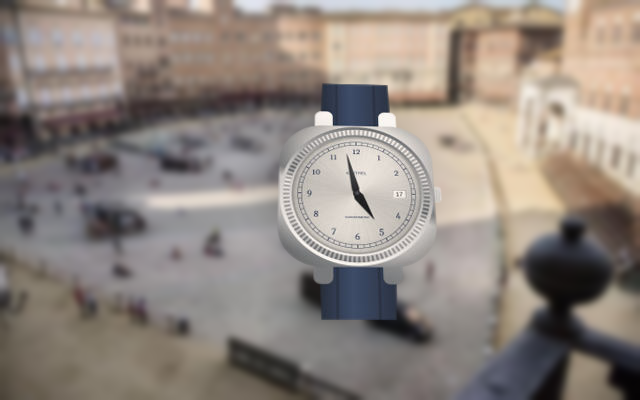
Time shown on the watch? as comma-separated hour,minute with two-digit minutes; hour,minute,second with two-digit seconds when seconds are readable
4,58
